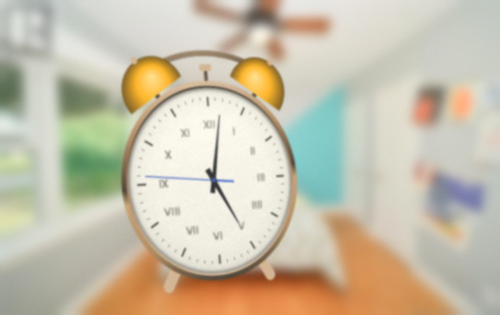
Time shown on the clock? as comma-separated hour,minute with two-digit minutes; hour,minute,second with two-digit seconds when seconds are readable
5,01,46
